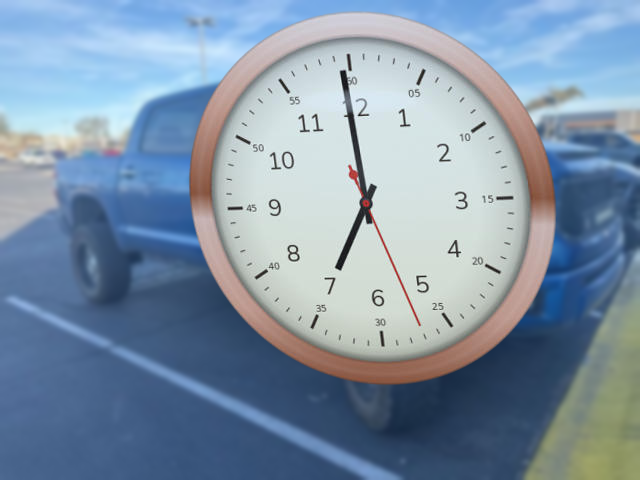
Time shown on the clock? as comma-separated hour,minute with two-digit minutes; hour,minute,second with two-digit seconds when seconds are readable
6,59,27
